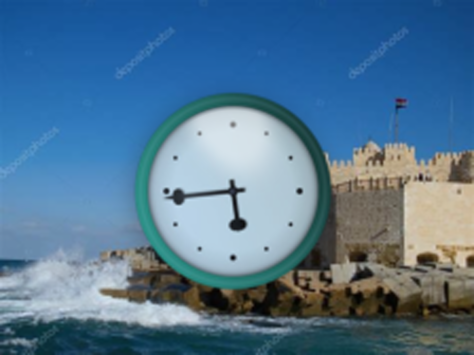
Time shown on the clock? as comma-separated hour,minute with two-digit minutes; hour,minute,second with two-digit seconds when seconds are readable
5,44
